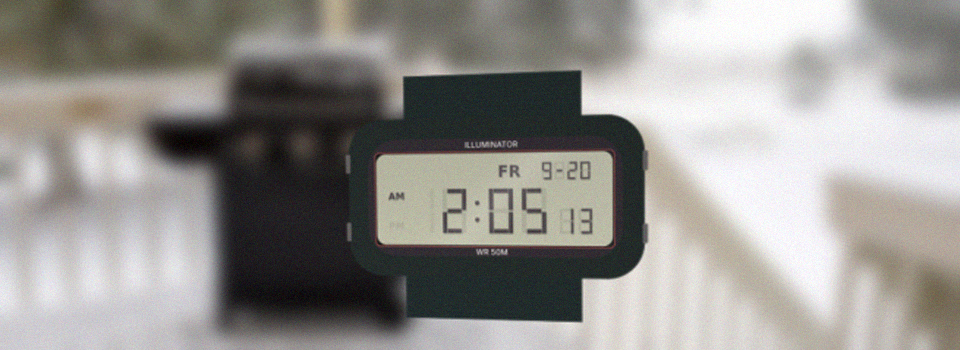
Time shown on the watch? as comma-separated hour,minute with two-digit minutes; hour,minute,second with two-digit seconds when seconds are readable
2,05,13
